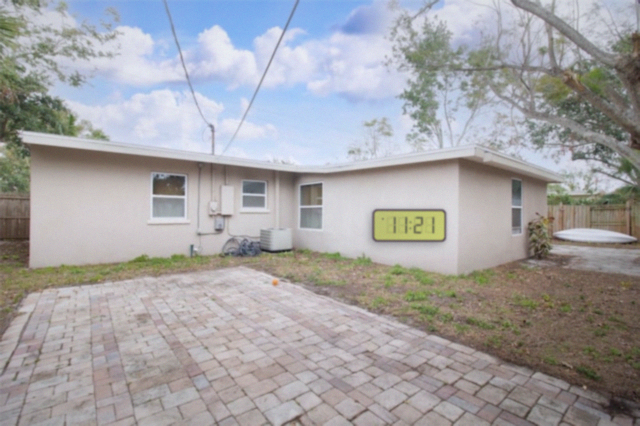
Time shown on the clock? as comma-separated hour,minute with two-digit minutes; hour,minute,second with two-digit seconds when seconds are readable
11,21
